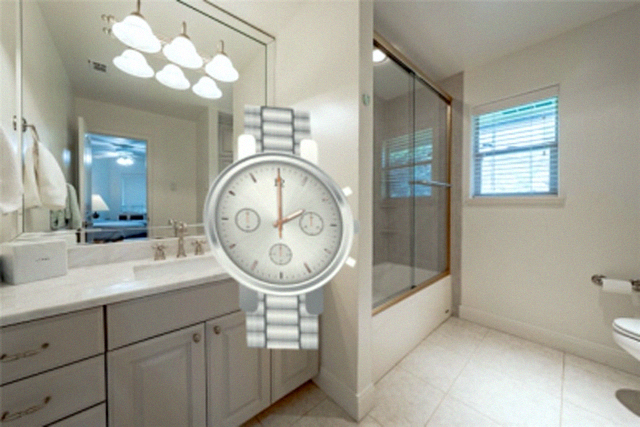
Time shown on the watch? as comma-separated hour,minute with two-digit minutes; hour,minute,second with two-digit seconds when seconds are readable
2,00
